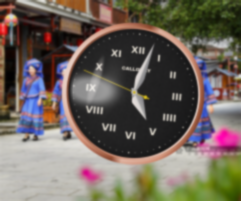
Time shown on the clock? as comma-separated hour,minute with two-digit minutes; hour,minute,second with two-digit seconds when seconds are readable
5,02,48
